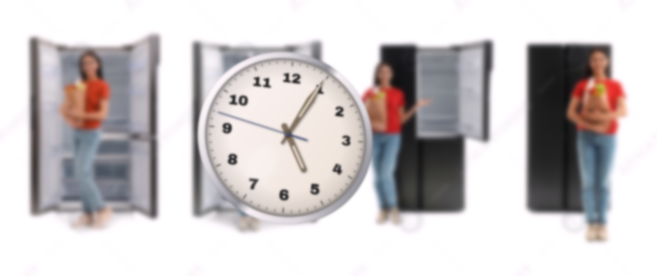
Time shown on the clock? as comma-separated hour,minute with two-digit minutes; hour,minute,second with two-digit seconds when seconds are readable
5,04,47
